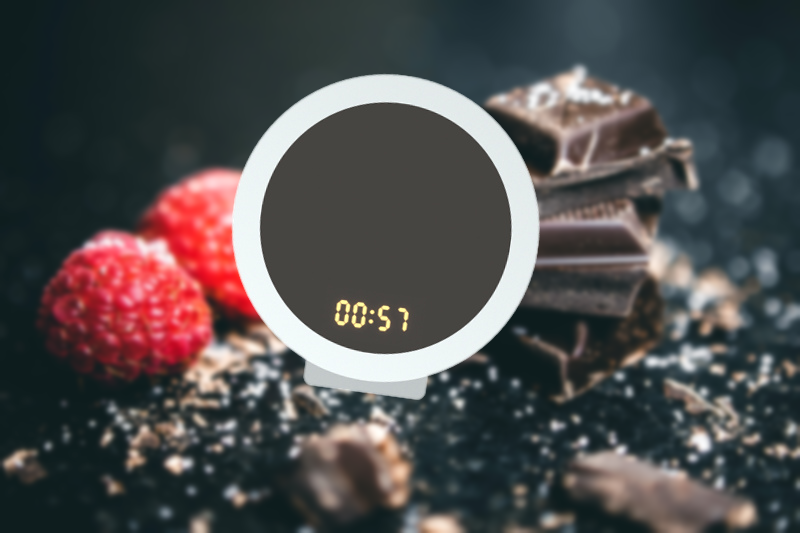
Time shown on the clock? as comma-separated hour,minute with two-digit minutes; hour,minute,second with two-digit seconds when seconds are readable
0,57
